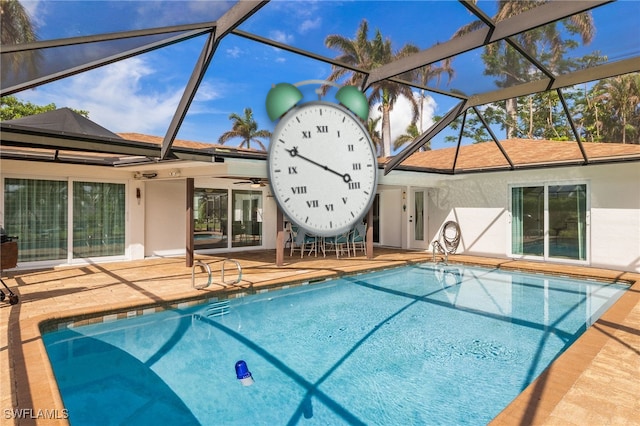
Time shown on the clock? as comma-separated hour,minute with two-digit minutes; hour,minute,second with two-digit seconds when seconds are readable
3,49
